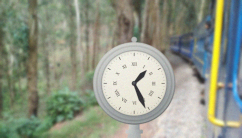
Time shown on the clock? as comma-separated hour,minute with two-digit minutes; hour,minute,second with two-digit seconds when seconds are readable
1,26
